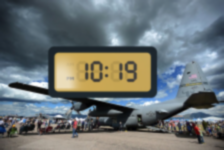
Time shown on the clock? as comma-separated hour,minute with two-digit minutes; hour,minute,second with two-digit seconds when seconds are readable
10,19
